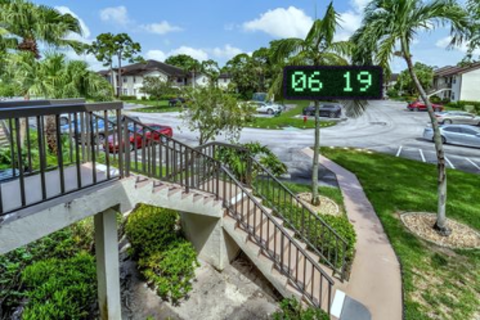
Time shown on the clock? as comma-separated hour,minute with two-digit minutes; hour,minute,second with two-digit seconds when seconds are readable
6,19
